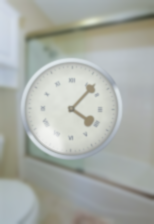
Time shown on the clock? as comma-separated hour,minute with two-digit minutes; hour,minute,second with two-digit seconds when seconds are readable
4,07
